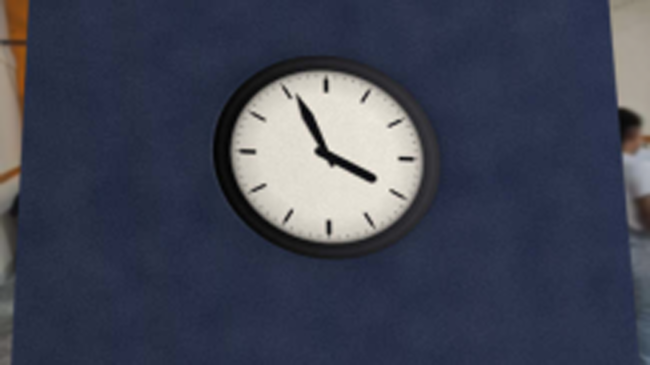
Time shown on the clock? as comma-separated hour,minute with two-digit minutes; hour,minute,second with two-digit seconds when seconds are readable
3,56
